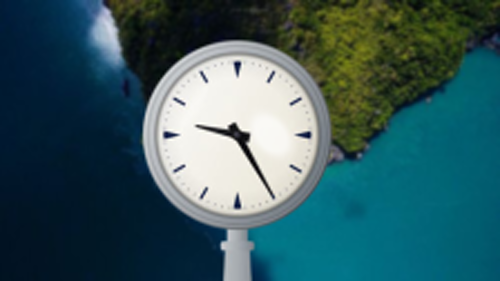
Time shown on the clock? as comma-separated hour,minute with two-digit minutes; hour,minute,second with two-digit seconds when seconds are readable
9,25
